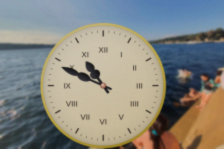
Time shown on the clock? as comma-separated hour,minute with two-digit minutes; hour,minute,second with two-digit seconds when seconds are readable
10,49
